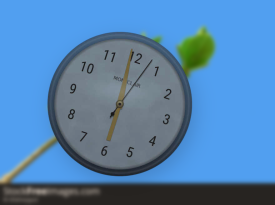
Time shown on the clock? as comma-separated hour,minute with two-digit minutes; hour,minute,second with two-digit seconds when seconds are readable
5,59,03
